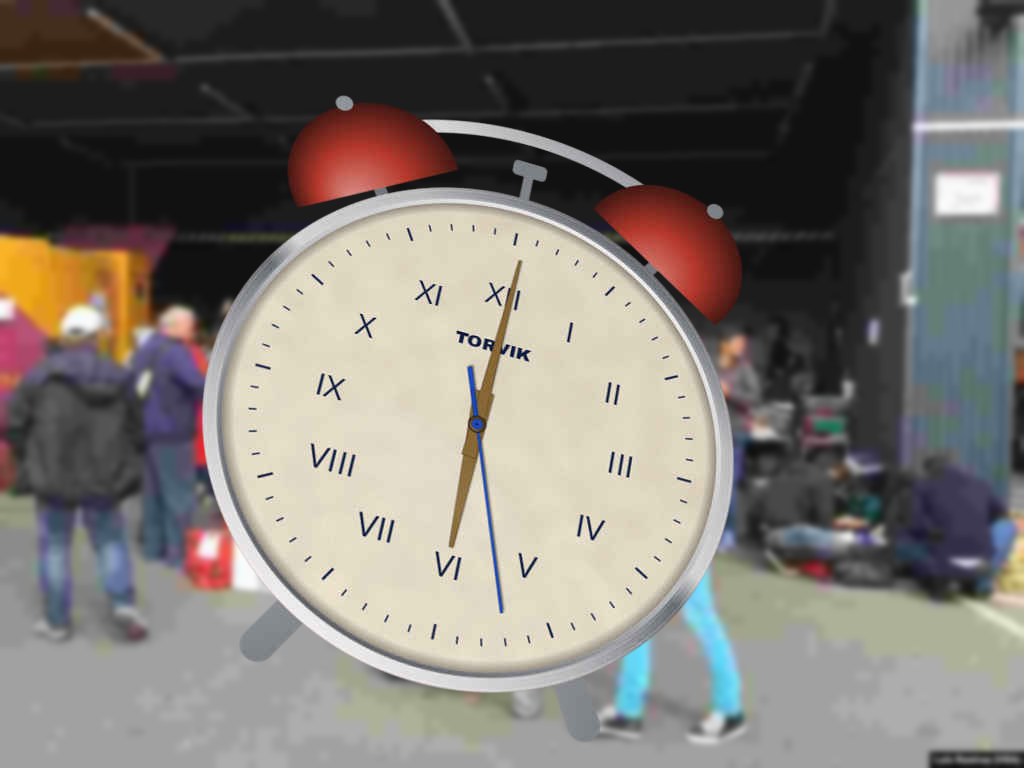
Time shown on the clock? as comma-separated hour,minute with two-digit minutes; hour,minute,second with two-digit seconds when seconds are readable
6,00,27
